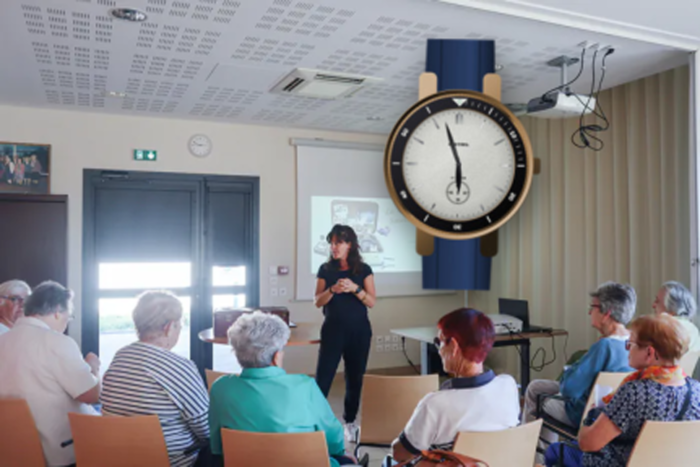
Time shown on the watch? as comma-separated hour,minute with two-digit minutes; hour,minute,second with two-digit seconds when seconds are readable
5,57
